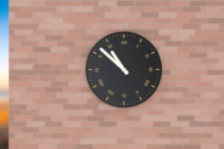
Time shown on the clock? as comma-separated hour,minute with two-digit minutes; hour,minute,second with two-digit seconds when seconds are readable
10,52
